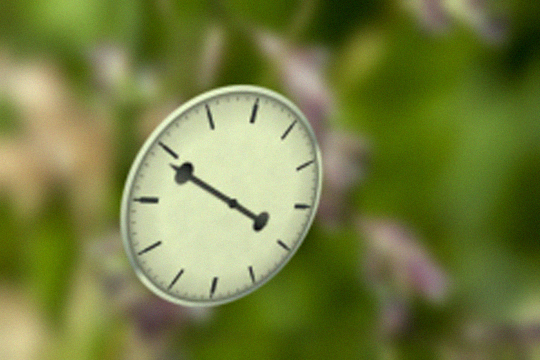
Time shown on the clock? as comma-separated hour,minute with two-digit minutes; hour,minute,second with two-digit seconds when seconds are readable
3,49
